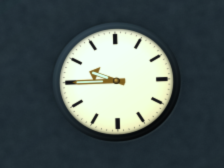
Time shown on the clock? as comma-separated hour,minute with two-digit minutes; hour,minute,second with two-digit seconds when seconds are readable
9,45
